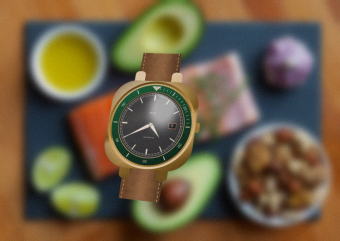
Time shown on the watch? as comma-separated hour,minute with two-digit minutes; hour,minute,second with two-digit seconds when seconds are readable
4,40
